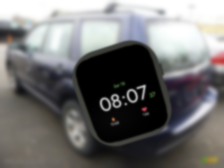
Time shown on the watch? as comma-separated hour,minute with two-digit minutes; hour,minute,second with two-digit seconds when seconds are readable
8,07
